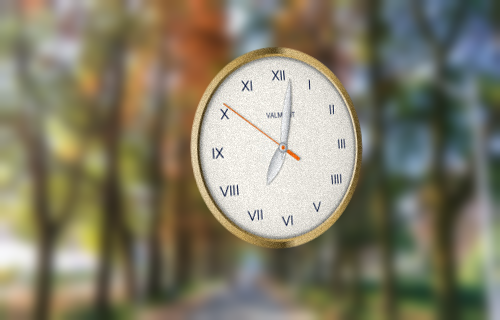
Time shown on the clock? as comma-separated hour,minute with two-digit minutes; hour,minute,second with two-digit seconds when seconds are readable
7,01,51
